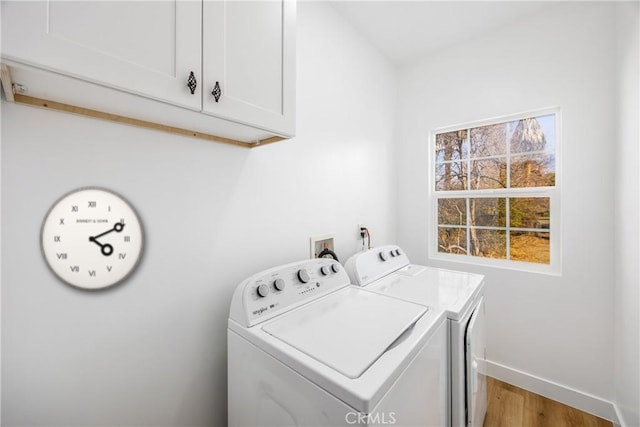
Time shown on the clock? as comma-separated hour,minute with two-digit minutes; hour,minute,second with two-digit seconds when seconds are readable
4,11
